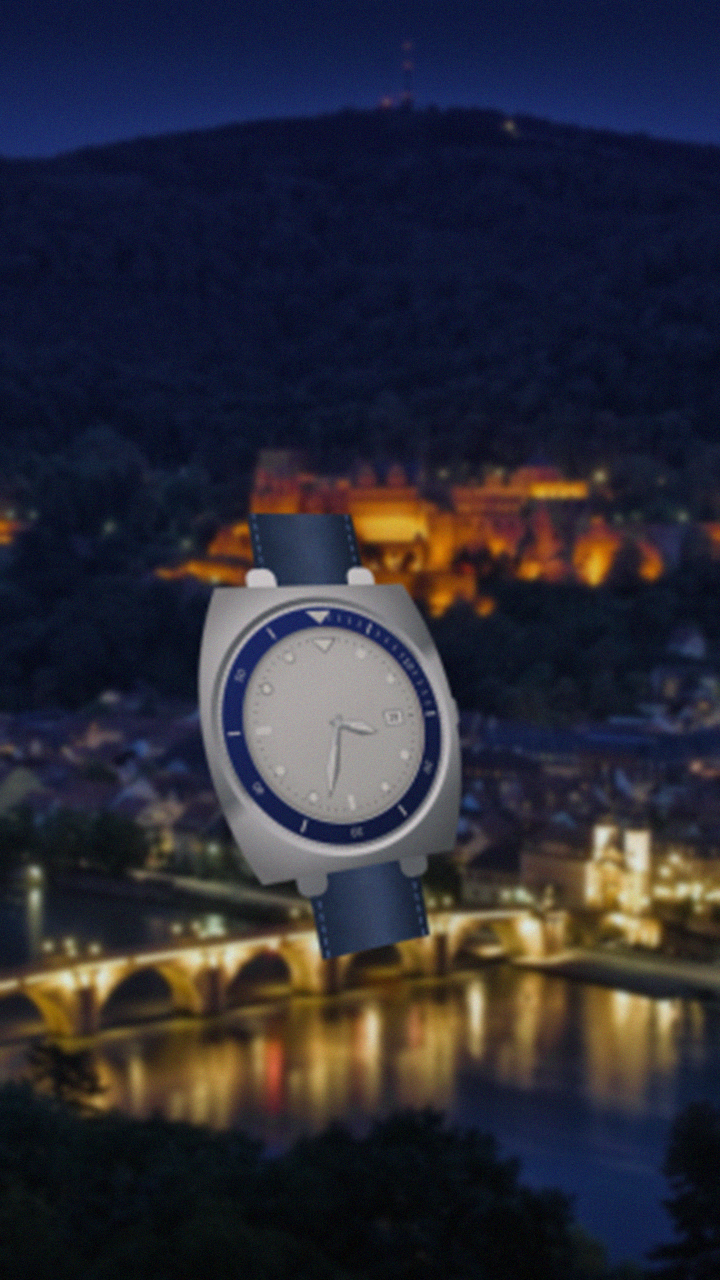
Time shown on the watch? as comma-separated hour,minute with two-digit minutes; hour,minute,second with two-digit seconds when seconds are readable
3,33
